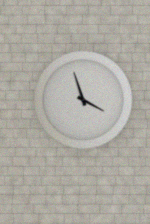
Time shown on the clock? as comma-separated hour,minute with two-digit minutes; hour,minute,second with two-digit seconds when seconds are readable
3,57
